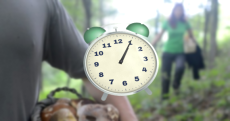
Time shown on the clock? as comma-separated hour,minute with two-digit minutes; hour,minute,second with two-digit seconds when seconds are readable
1,05
